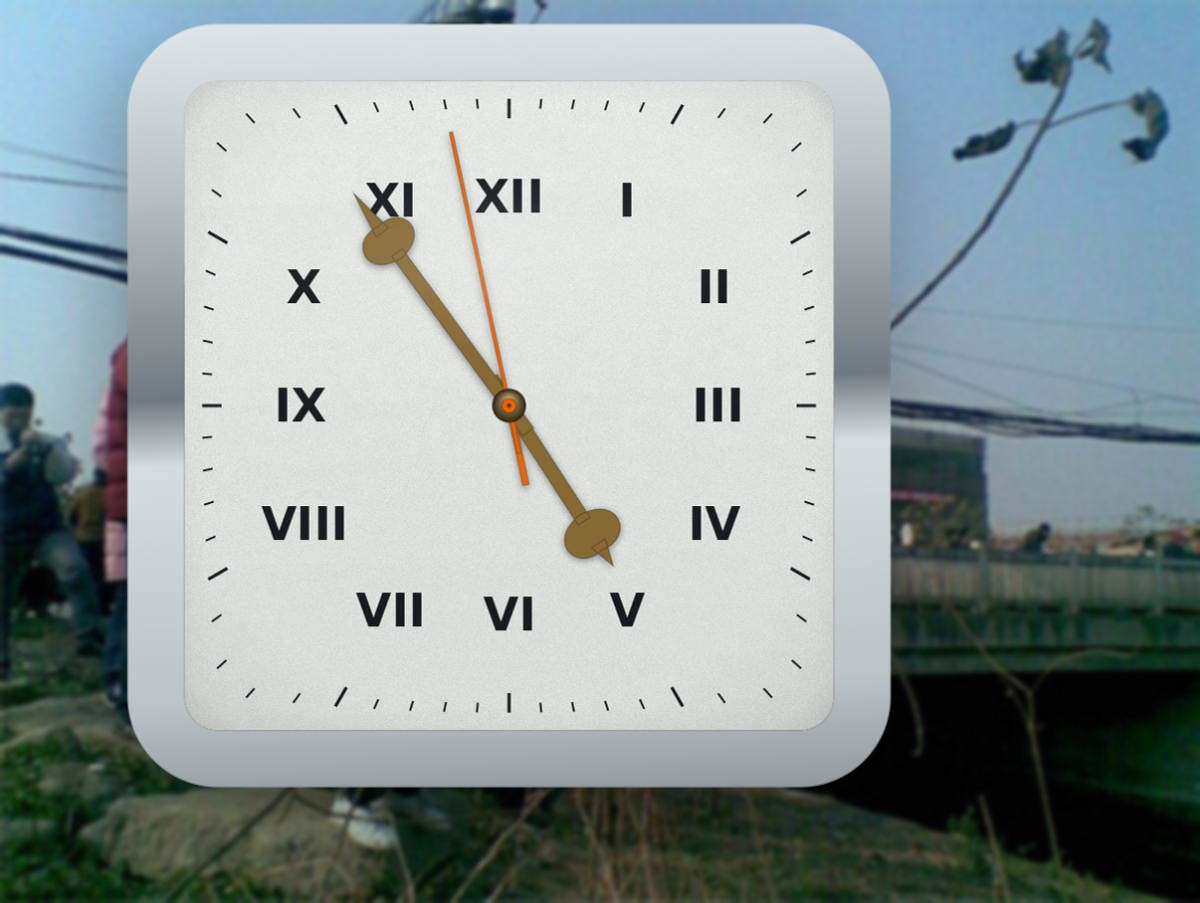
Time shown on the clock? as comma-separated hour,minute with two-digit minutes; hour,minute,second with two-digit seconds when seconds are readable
4,53,58
